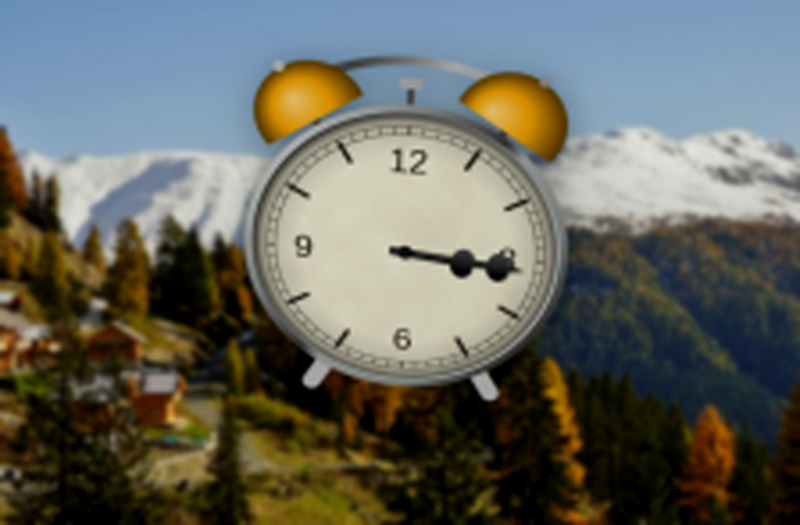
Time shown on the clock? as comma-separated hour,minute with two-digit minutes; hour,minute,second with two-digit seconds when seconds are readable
3,16
